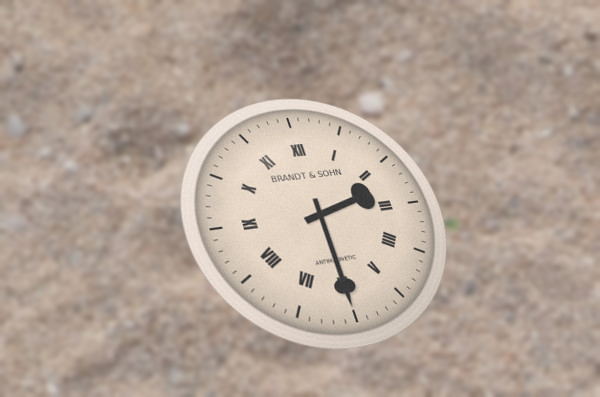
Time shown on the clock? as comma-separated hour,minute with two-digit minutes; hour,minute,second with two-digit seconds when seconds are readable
2,30
